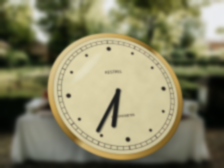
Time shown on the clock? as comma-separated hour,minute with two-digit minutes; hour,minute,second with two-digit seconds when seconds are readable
6,36
